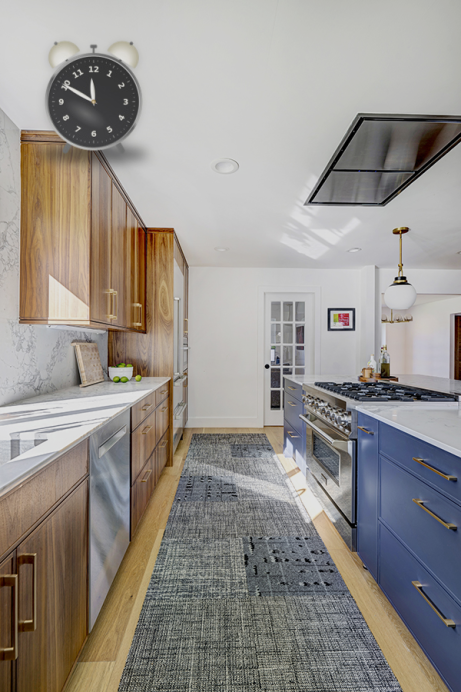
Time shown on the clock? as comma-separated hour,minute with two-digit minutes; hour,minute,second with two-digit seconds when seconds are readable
11,50
